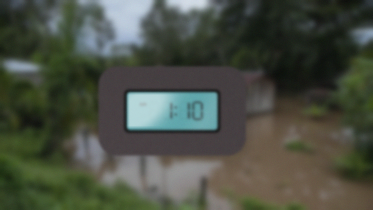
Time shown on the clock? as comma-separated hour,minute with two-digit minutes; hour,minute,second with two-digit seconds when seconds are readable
1,10
